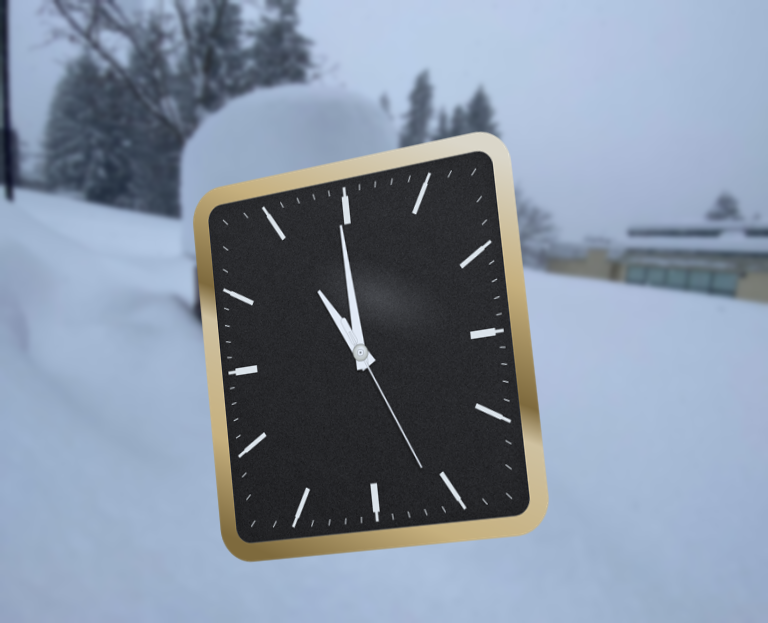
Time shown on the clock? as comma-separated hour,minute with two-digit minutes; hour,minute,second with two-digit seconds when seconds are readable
10,59,26
